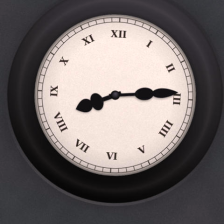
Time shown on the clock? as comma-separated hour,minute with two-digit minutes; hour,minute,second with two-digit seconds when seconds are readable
8,14
